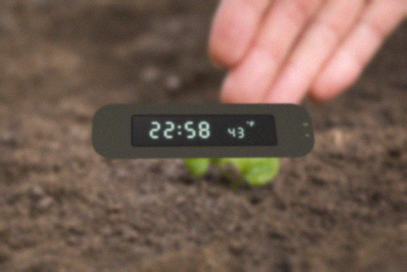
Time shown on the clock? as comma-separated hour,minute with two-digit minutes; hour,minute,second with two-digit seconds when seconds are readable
22,58
